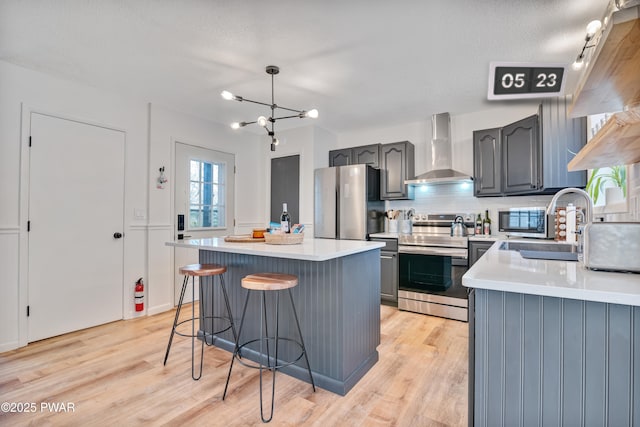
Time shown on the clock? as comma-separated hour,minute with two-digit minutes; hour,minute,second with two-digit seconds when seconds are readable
5,23
